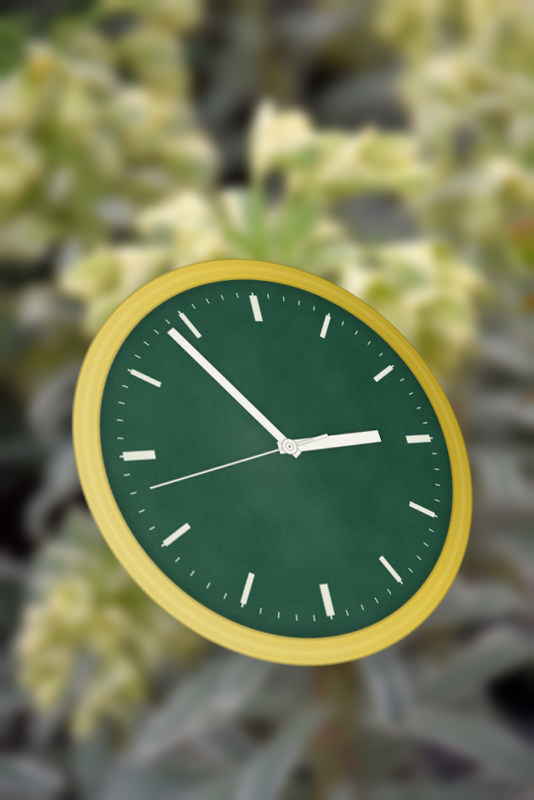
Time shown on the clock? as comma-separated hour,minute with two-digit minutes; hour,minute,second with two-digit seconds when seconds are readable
2,53,43
